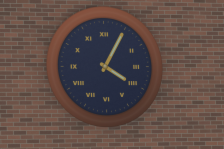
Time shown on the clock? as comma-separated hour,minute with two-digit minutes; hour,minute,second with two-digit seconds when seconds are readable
4,05
